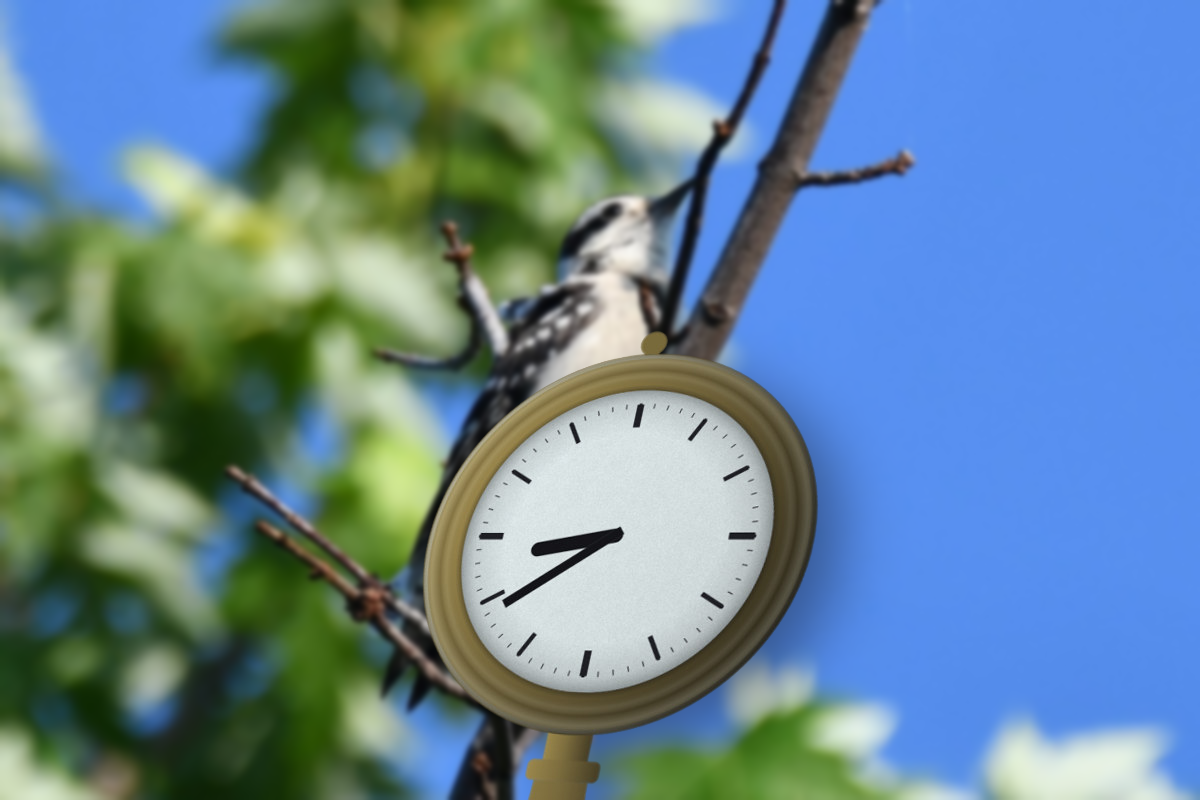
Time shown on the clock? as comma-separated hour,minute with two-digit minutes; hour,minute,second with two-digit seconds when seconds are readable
8,39
